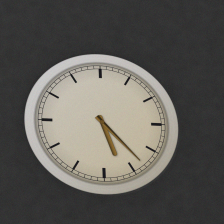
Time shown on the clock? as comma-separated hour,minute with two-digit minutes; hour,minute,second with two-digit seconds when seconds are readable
5,23
